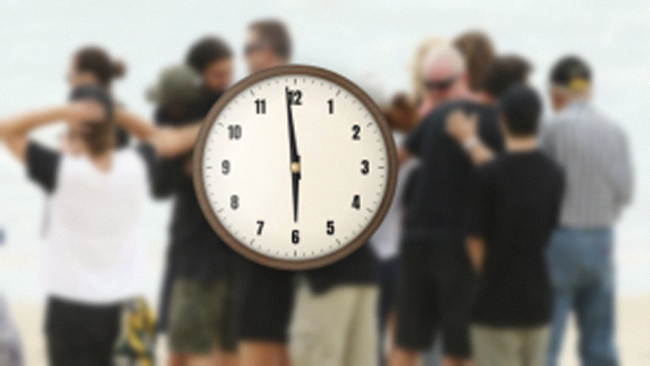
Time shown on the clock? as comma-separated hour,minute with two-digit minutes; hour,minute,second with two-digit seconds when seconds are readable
5,59
